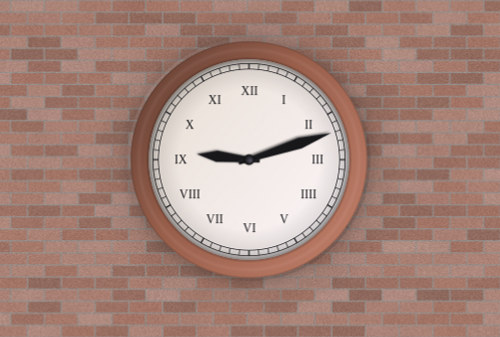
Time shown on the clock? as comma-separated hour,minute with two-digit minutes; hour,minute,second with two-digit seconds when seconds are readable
9,12
